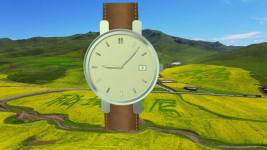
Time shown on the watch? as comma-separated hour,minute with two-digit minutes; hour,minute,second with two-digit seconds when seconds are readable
9,07
